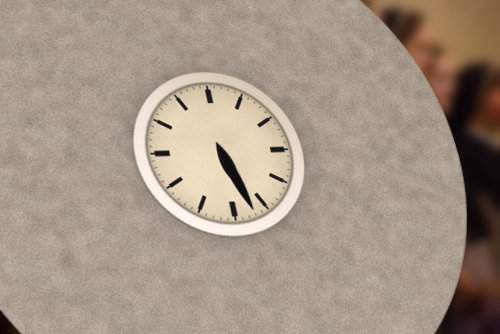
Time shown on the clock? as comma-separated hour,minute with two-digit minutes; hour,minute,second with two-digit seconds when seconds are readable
5,27
